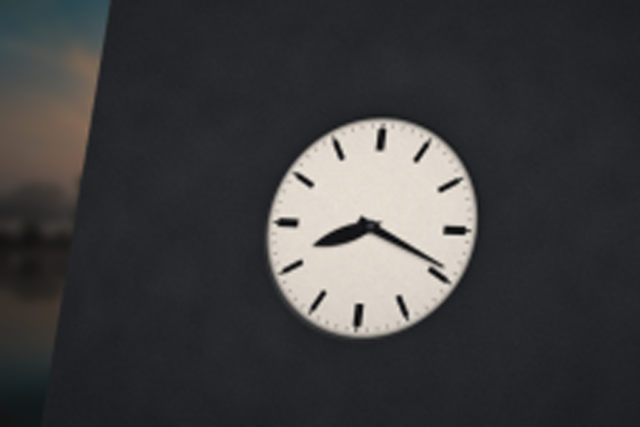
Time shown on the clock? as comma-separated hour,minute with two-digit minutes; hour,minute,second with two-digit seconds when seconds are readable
8,19
